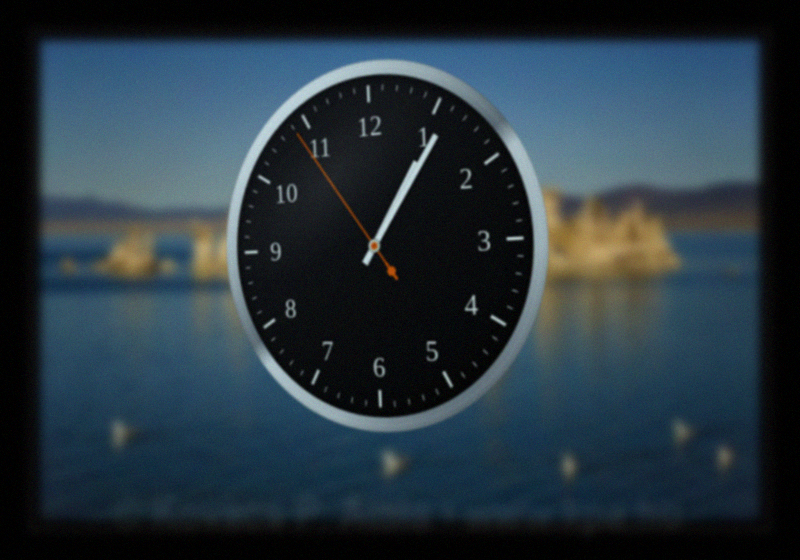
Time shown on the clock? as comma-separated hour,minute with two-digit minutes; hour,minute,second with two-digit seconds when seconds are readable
1,05,54
